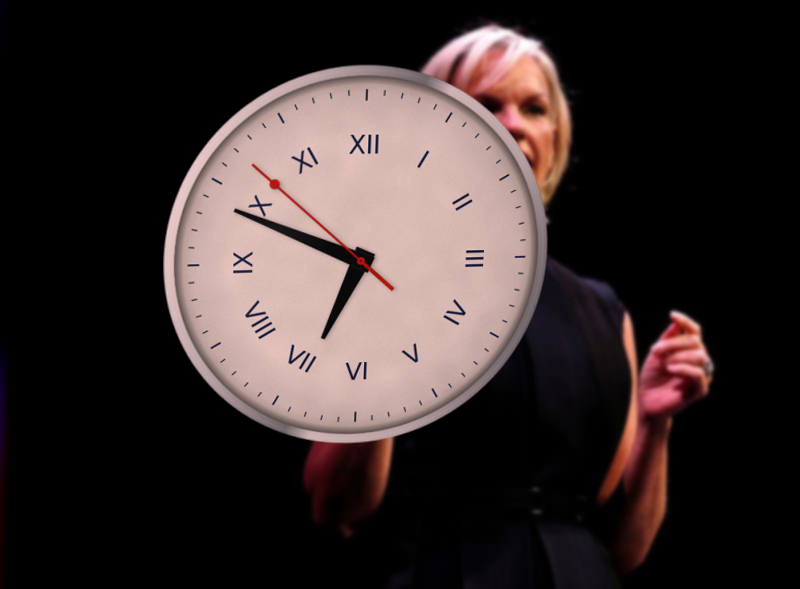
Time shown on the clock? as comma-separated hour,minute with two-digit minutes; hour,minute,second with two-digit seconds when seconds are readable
6,48,52
